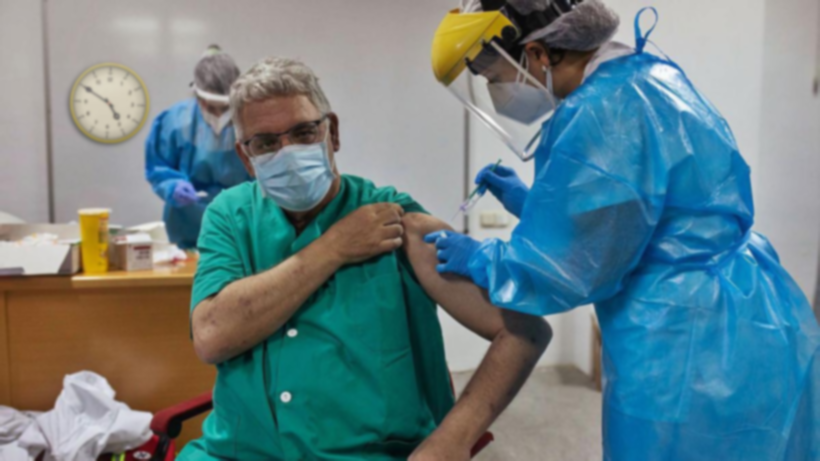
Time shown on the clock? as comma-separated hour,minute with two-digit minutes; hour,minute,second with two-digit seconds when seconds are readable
4,50
